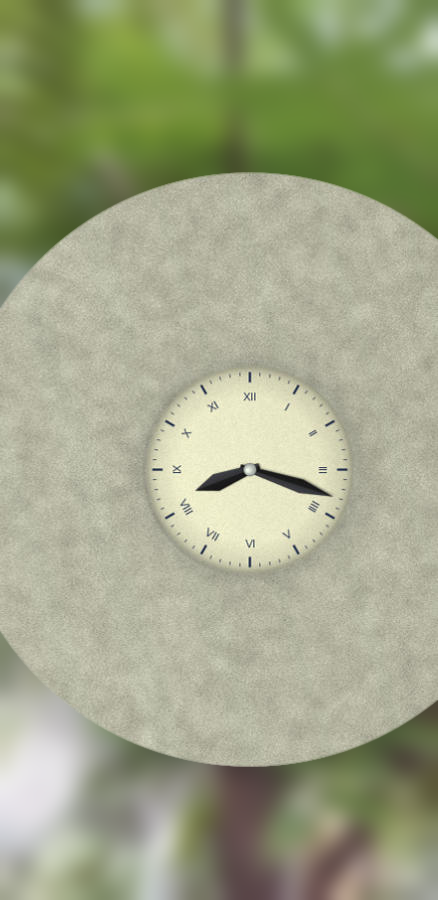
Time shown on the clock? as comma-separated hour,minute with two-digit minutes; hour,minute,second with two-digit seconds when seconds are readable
8,18
